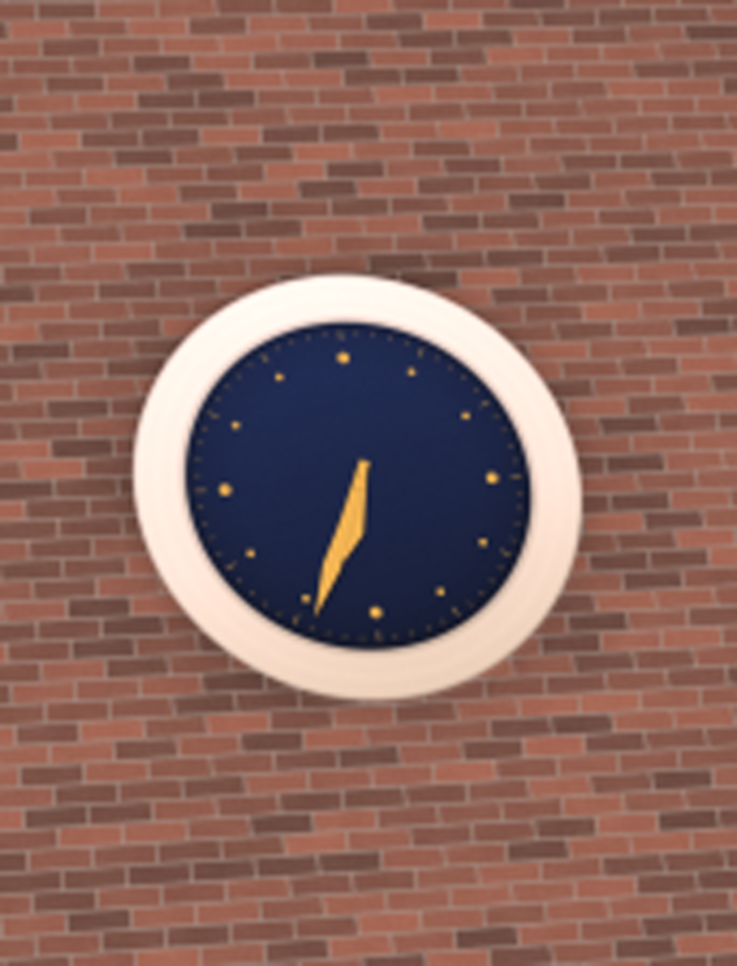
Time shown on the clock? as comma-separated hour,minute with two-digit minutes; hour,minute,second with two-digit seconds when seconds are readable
6,34
